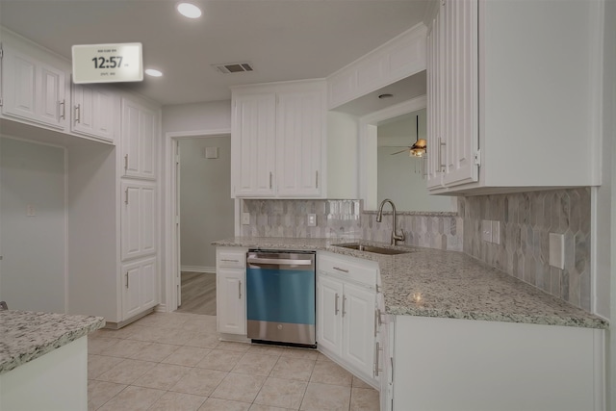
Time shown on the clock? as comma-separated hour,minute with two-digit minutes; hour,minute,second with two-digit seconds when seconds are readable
12,57
